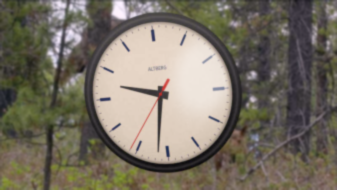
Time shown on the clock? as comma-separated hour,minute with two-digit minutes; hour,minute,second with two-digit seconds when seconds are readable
9,31,36
